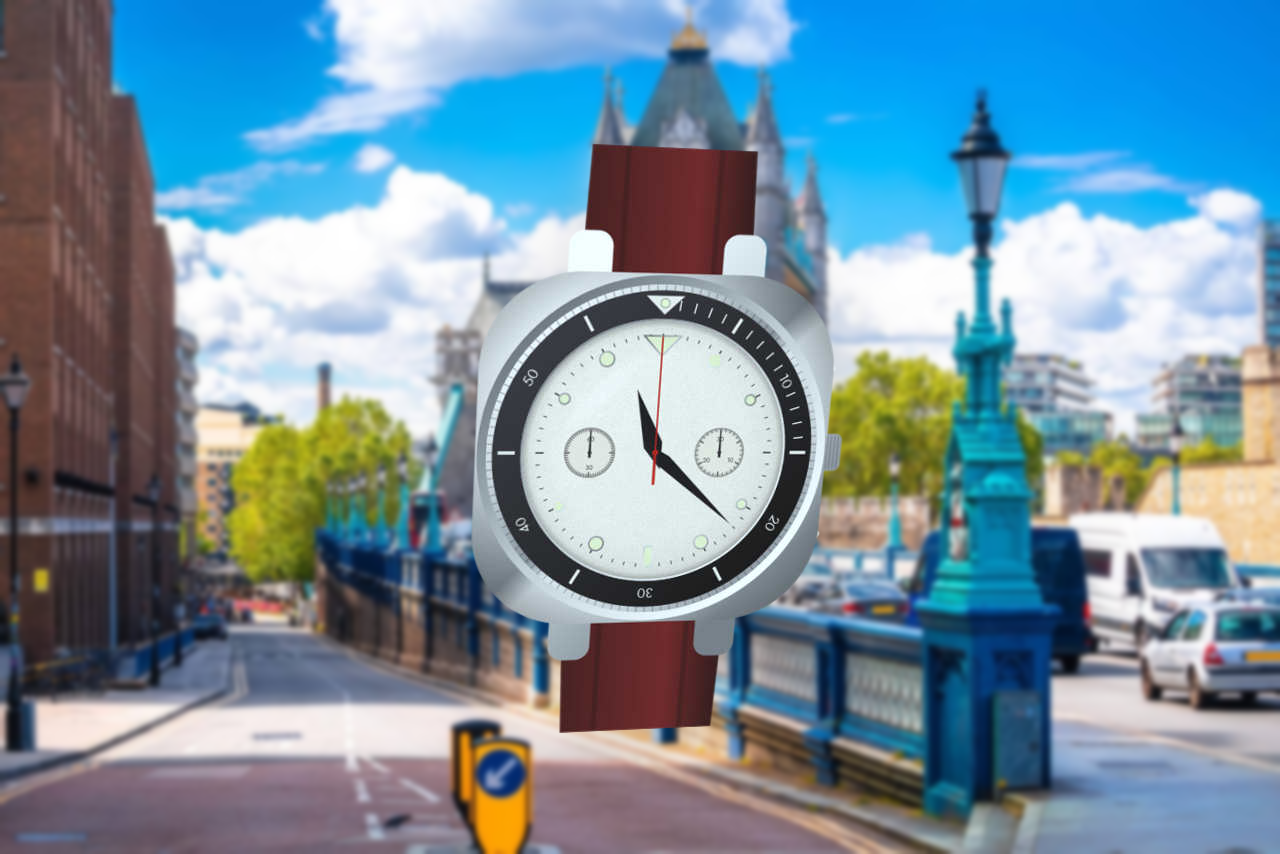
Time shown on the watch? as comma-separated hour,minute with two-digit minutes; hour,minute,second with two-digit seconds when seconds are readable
11,22
